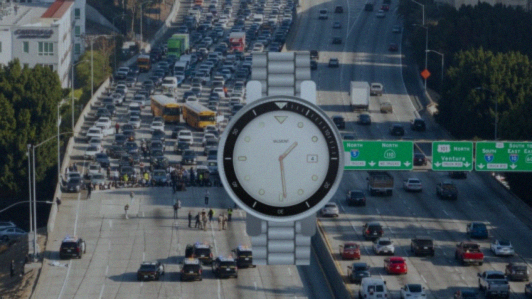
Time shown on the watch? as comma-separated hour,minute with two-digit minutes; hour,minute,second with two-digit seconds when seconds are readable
1,29
